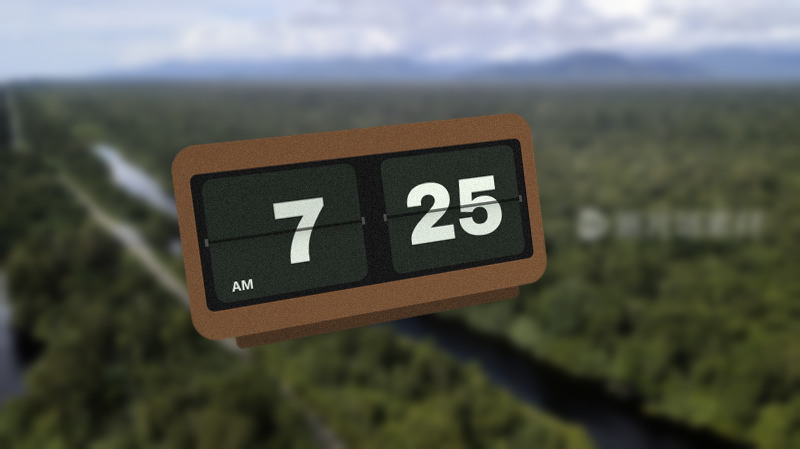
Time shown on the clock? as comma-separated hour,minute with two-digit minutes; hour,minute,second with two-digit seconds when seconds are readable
7,25
